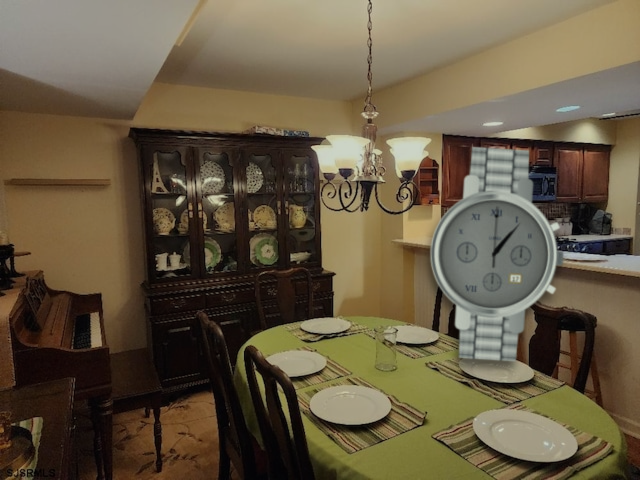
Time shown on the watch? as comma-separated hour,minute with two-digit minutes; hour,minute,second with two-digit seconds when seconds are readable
1,06
